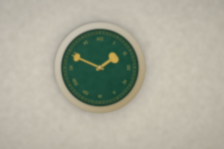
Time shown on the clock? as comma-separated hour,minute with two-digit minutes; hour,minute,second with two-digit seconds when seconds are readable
1,49
